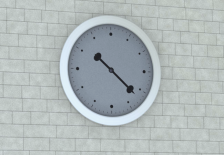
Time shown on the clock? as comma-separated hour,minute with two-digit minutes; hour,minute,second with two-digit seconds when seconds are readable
10,22
